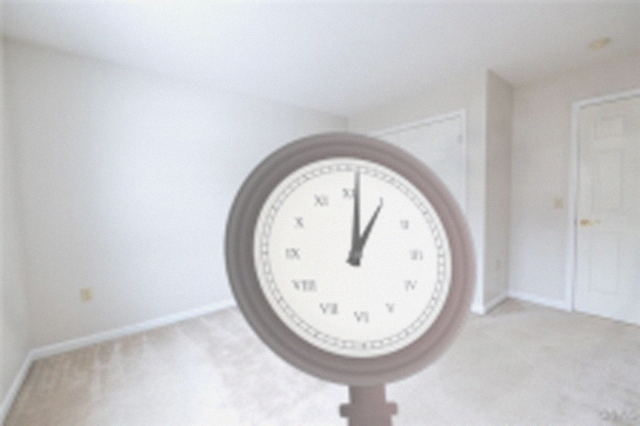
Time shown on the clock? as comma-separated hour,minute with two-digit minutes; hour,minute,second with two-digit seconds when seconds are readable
1,01
